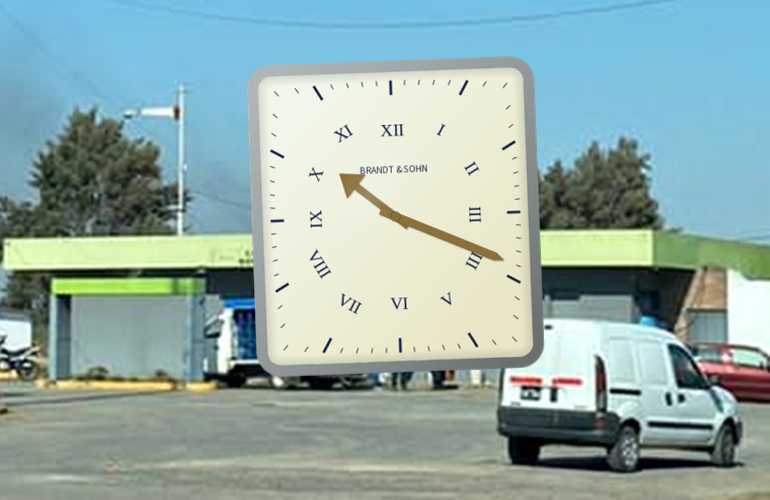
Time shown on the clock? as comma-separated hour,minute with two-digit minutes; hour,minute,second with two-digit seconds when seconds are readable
10,19
